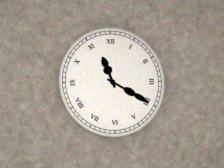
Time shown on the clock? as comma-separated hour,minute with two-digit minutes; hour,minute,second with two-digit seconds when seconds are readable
11,20
